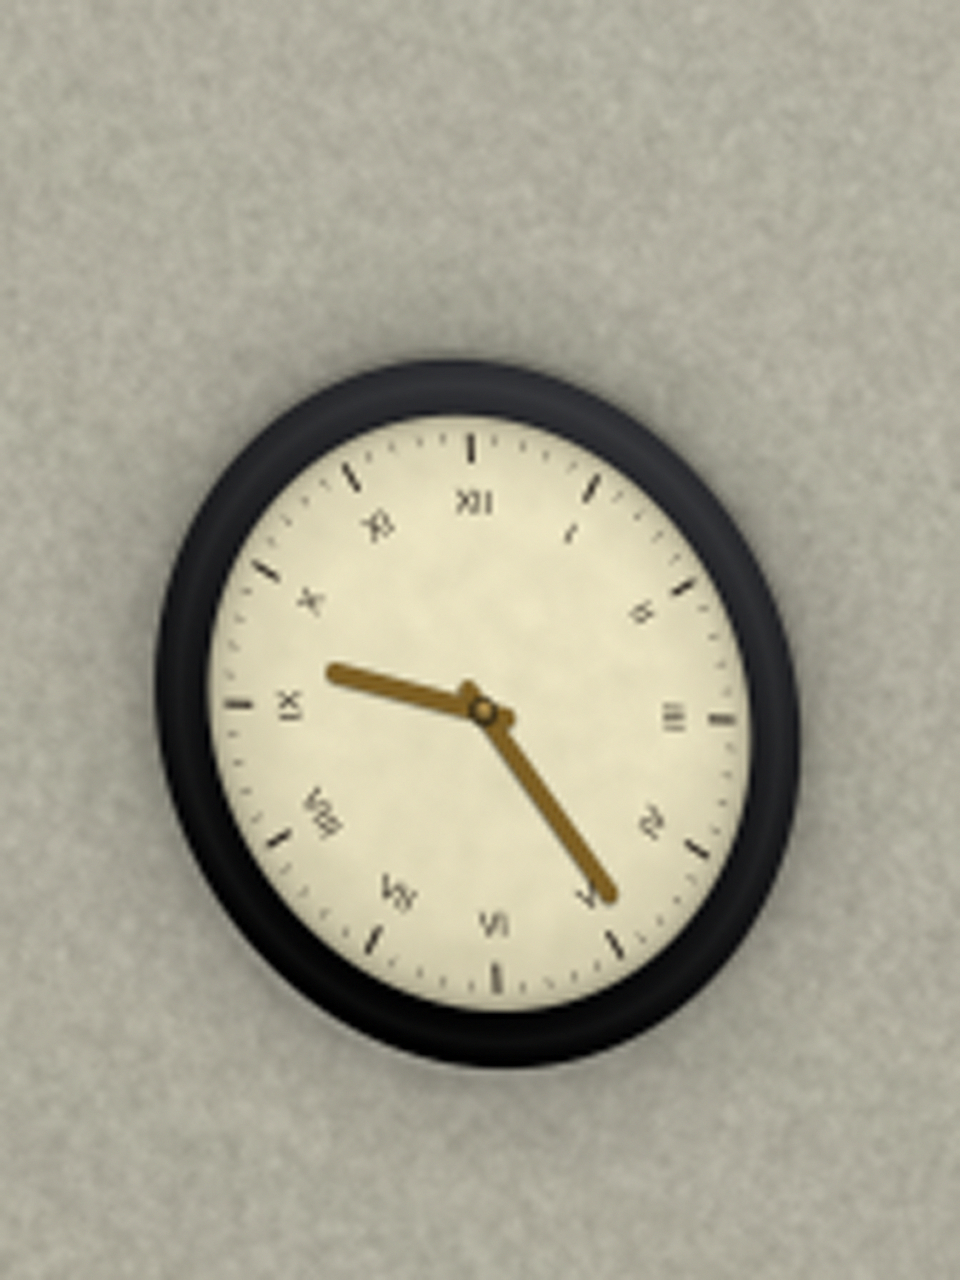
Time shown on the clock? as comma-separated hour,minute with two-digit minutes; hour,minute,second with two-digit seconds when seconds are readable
9,24
